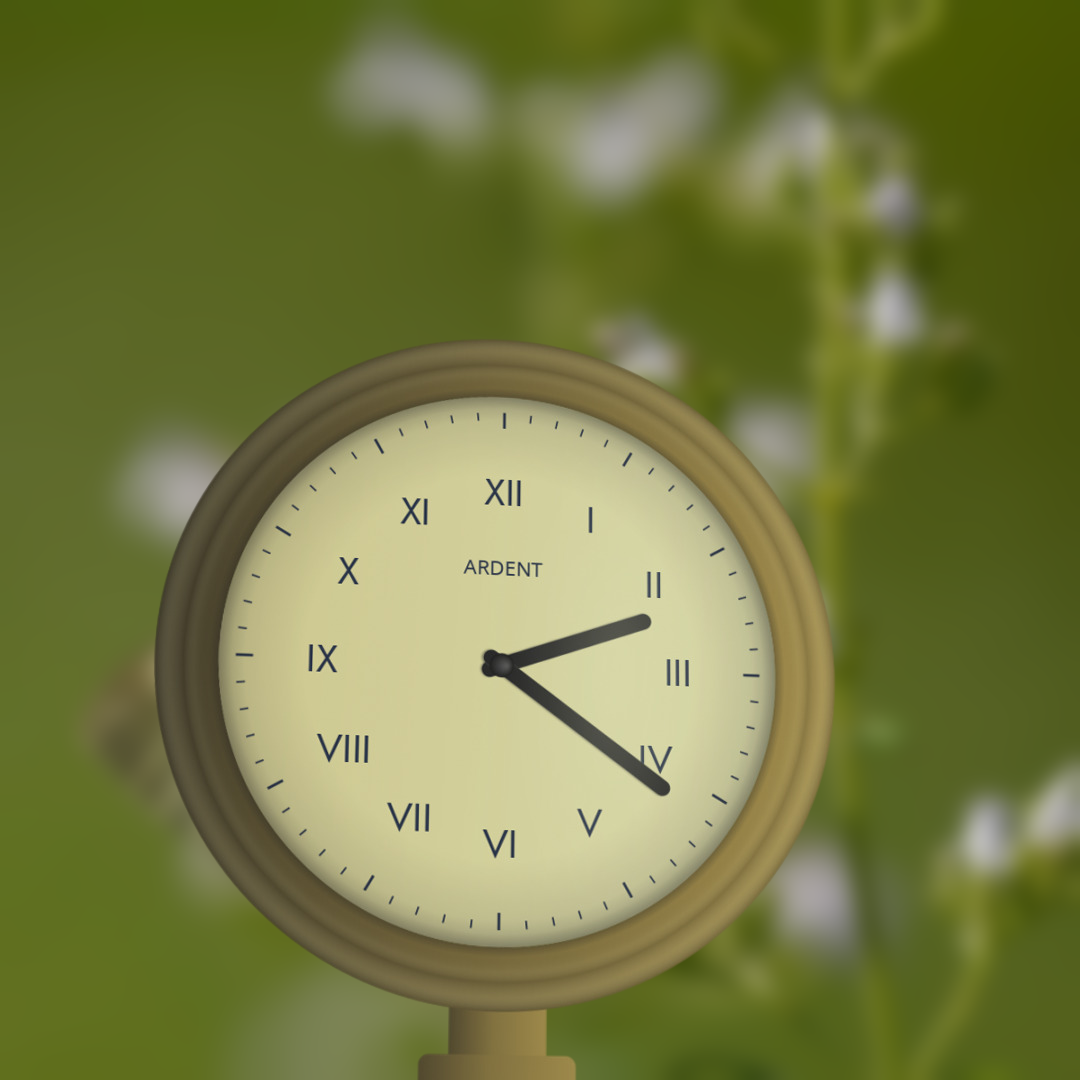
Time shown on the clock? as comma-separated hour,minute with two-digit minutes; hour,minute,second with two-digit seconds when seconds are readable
2,21
